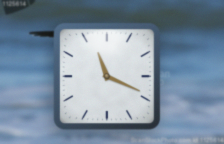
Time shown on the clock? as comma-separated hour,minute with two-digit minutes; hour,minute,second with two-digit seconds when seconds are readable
11,19
